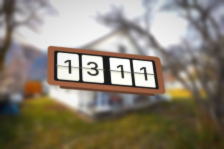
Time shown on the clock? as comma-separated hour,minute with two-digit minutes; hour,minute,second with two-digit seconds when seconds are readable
13,11
